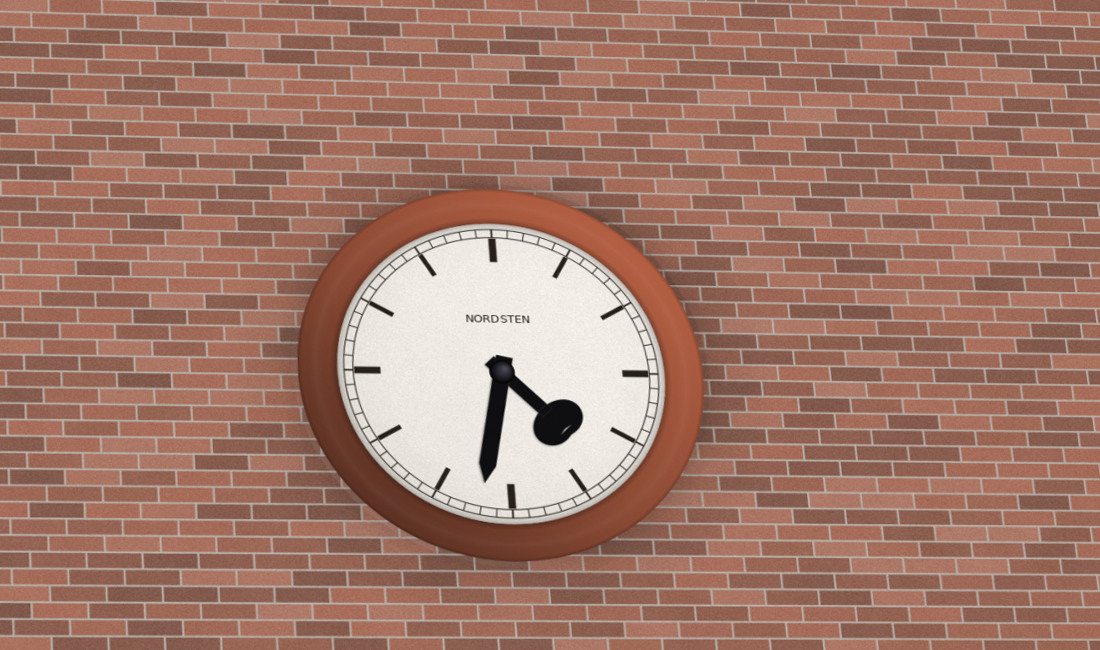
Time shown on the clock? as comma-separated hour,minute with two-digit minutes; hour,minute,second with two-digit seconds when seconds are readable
4,32
